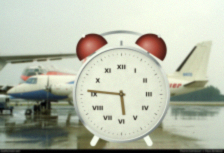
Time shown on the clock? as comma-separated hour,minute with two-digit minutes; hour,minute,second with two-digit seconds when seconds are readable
5,46
